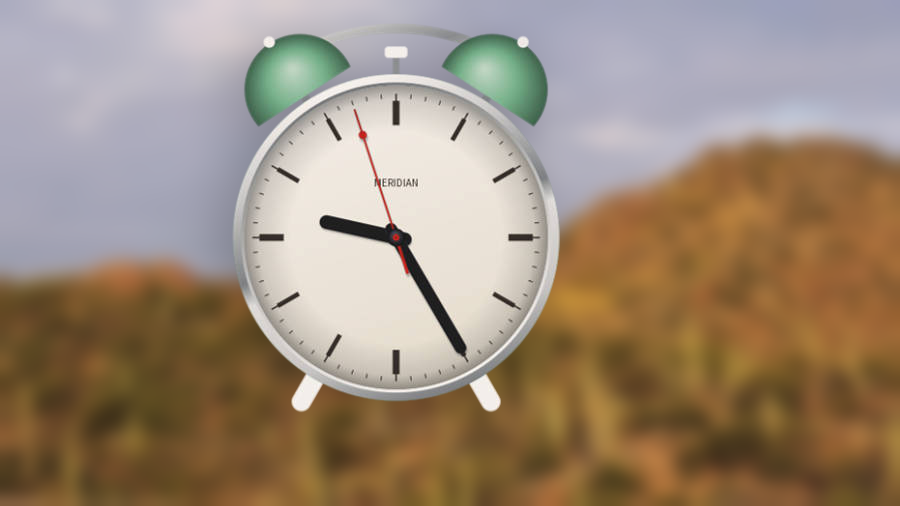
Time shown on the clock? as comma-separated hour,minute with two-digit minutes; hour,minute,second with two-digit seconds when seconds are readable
9,24,57
